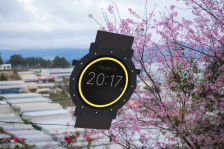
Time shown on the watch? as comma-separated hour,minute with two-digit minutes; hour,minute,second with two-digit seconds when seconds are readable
20,17
